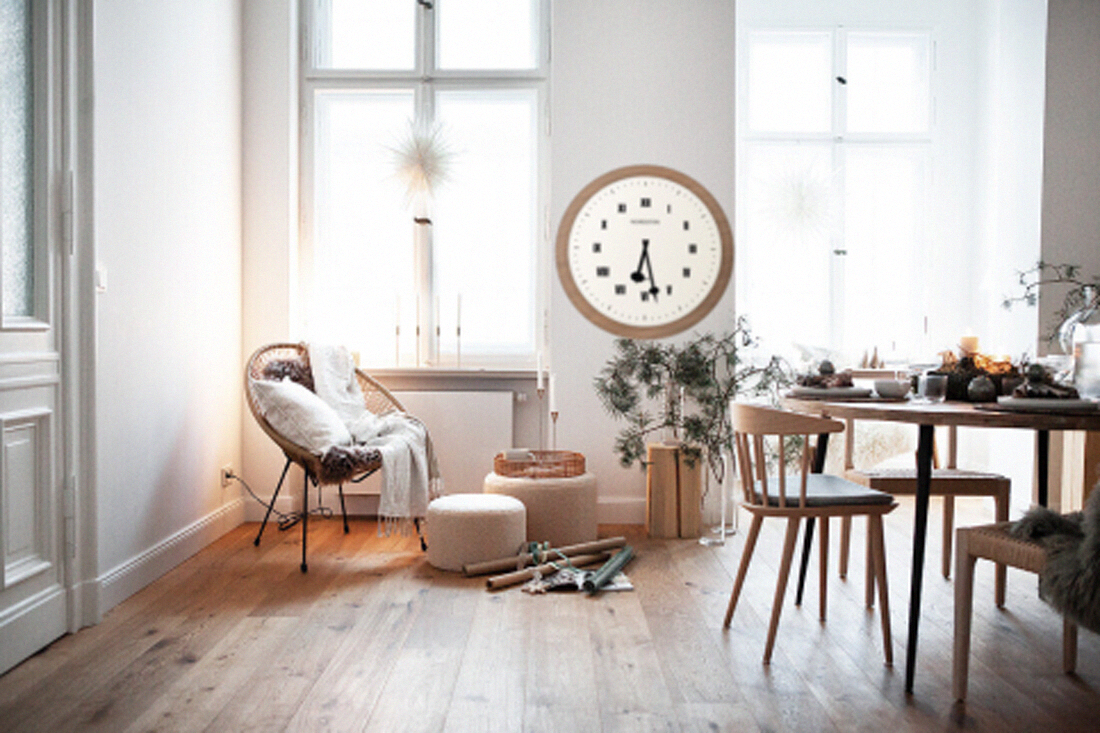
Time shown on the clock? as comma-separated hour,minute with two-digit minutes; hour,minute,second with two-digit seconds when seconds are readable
6,28
